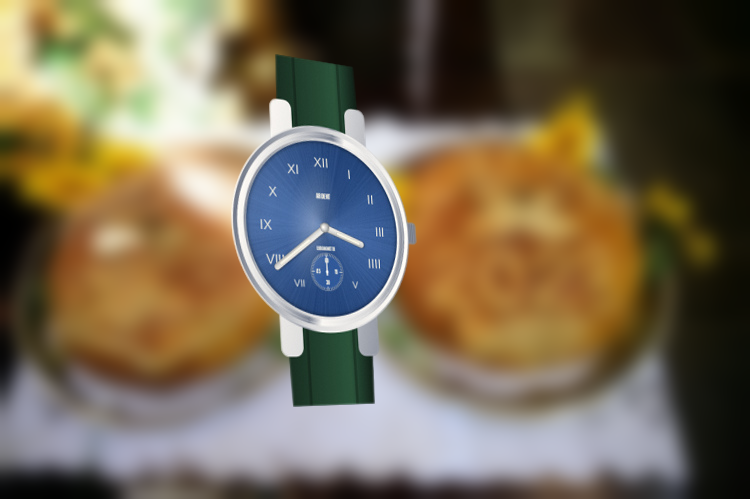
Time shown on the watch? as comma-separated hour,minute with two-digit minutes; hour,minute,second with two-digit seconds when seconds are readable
3,39
